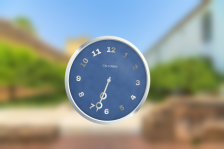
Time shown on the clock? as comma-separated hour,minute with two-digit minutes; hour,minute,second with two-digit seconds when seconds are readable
6,33
